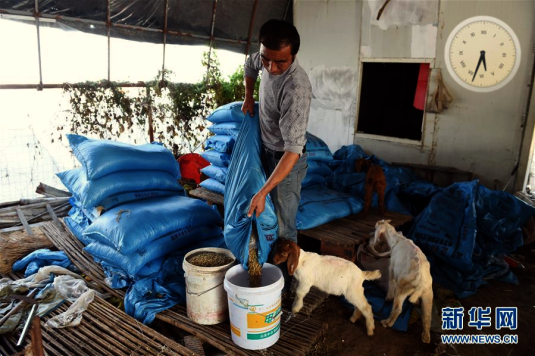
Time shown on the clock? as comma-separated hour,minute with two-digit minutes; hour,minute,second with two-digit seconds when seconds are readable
5,33
